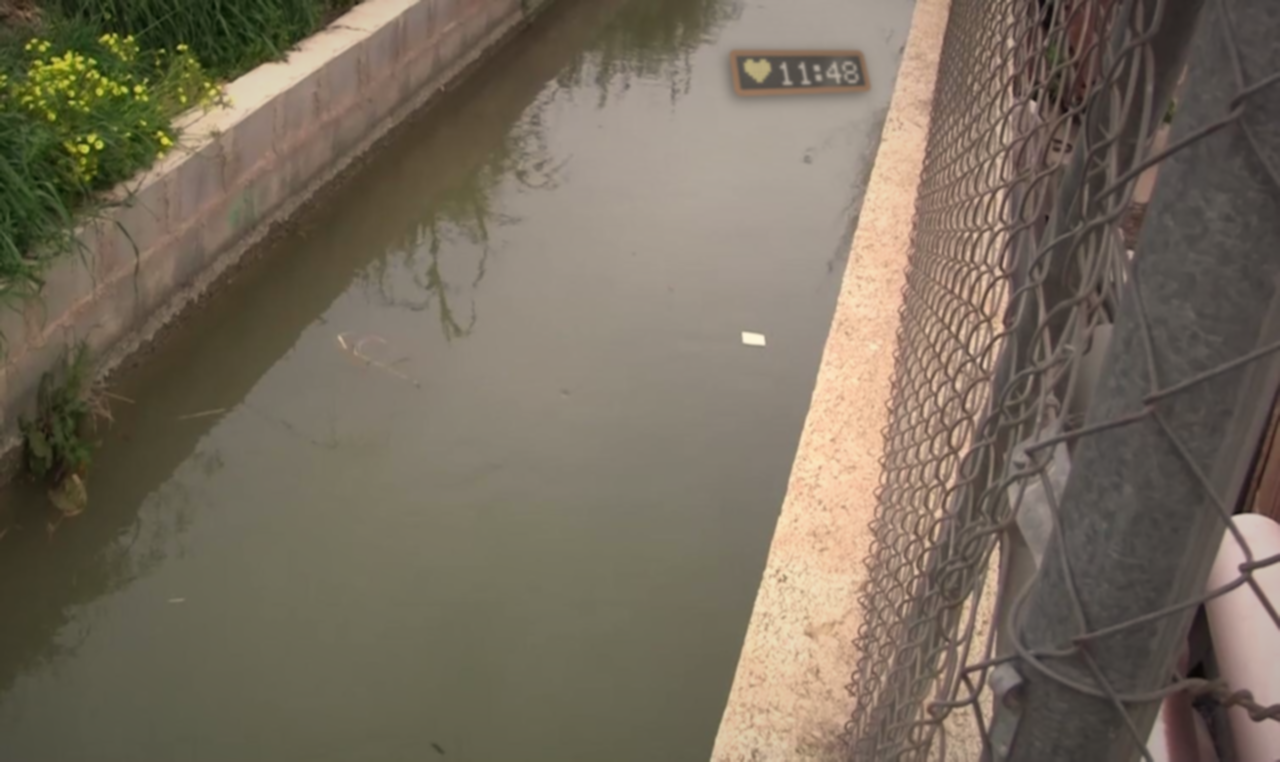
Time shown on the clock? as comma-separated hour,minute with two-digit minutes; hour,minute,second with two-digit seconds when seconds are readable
11,48
